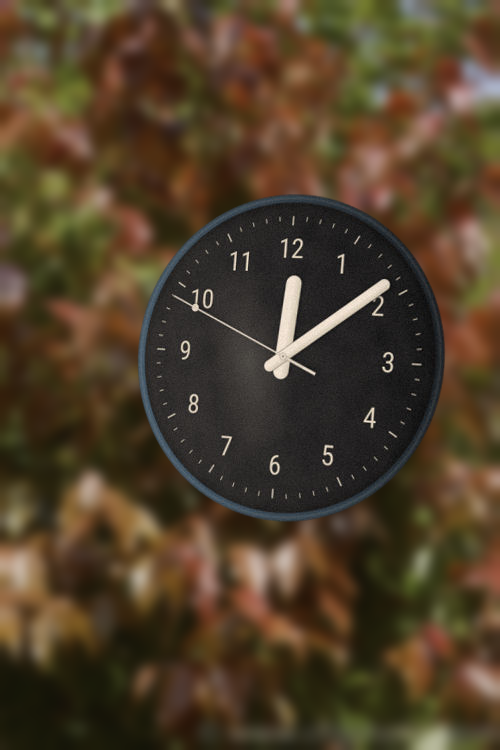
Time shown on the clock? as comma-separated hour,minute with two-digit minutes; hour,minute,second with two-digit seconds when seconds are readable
12,08,49
